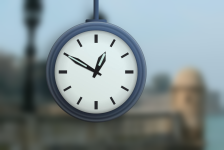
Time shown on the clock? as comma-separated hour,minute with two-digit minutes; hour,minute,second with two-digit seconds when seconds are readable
12,50
